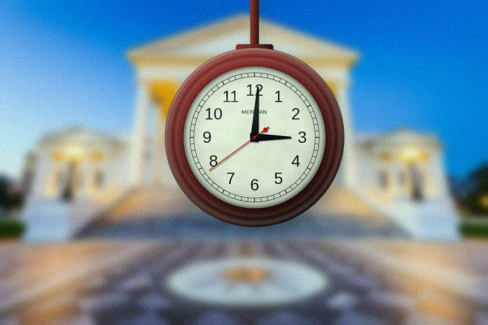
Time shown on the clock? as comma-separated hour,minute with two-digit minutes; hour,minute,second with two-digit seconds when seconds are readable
3,00,39
